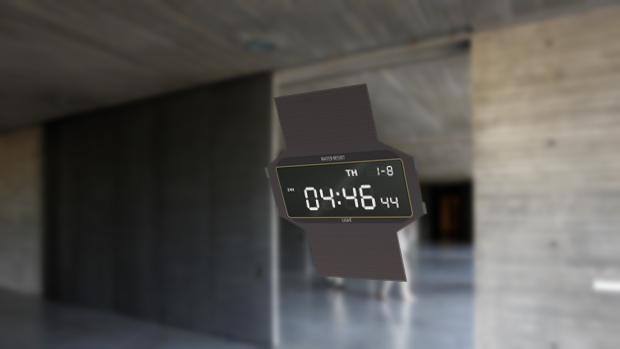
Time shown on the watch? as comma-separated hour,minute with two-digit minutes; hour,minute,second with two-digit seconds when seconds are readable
4,46,44
